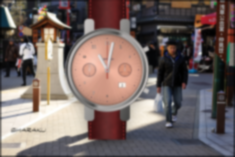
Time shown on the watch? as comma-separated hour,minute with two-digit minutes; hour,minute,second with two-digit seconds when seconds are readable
11,02
